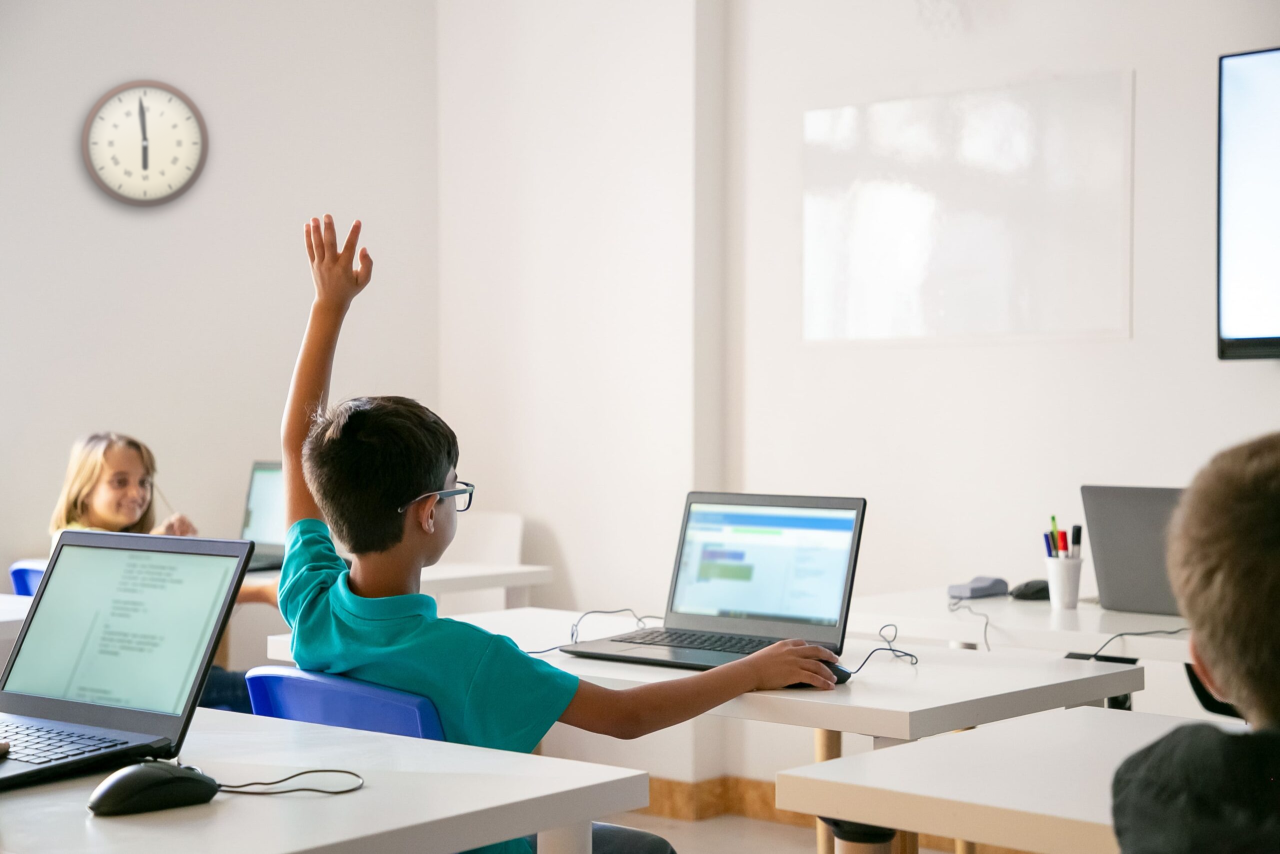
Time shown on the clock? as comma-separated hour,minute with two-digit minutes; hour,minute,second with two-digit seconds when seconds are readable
5,59
